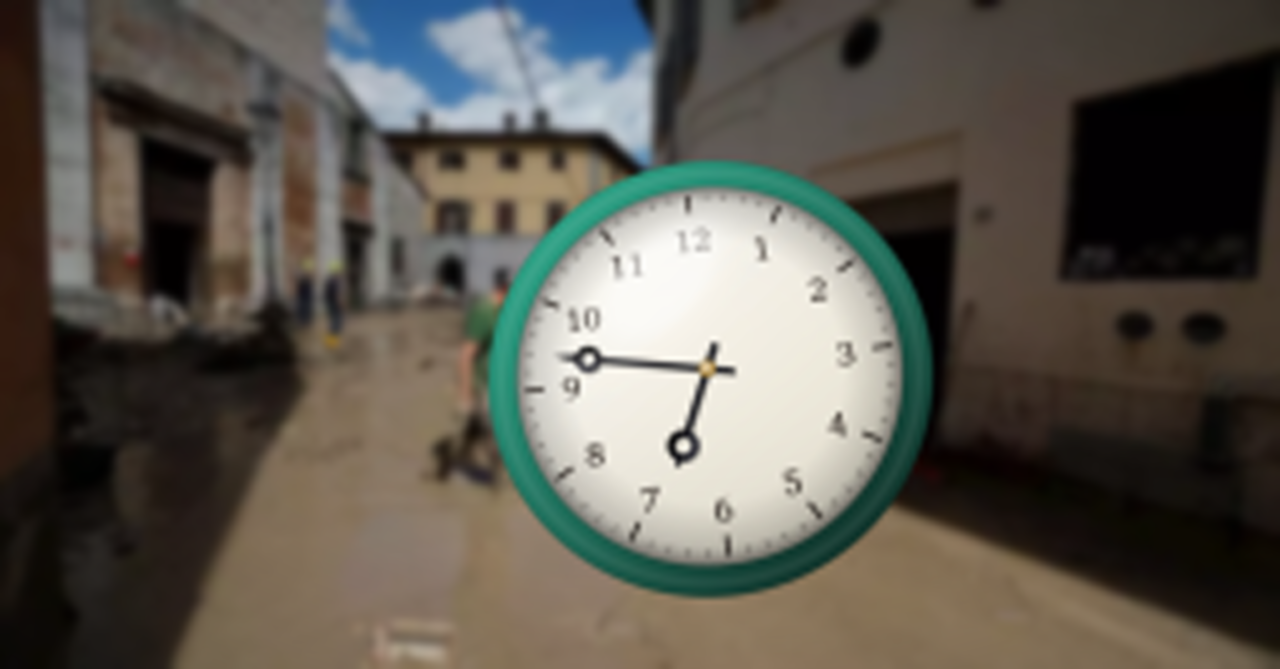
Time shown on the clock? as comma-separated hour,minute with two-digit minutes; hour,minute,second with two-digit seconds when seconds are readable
6,47
